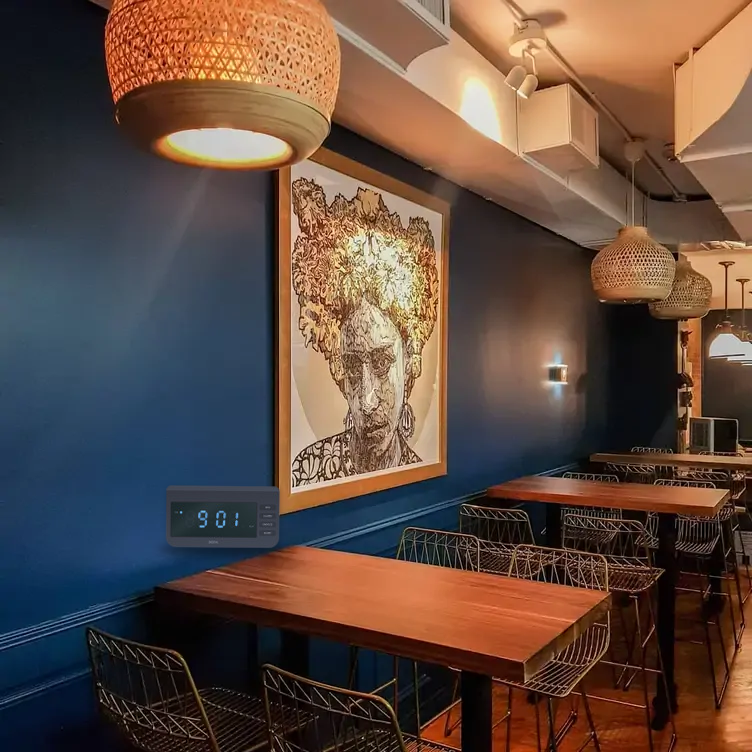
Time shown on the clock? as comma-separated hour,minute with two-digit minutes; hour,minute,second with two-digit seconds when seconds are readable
9,01
